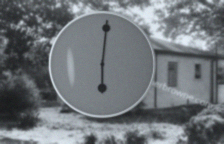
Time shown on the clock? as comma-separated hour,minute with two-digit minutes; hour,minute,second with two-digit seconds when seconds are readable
6,01
